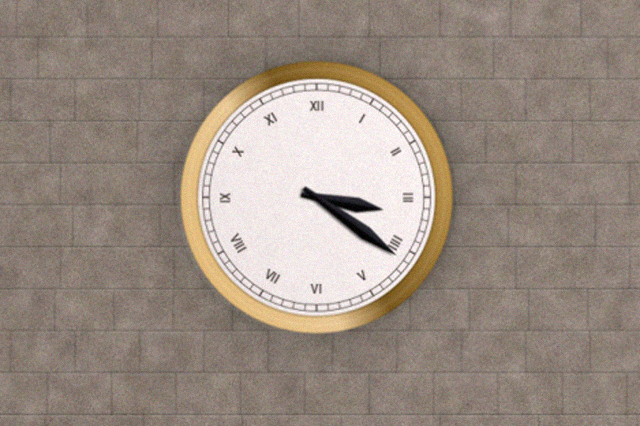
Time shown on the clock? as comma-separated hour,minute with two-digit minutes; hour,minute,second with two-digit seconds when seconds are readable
3,21
